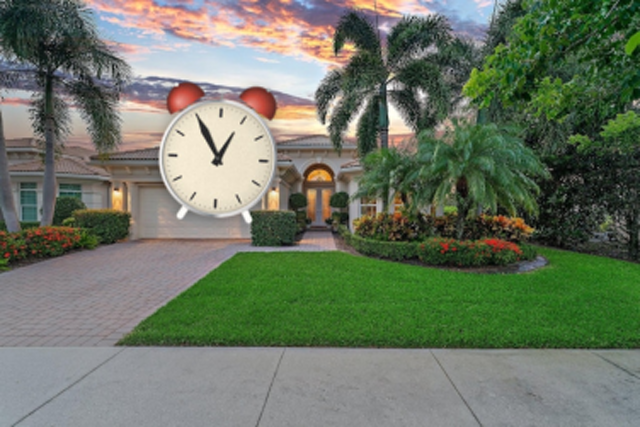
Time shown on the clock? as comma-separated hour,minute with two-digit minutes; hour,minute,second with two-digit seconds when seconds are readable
12,55
